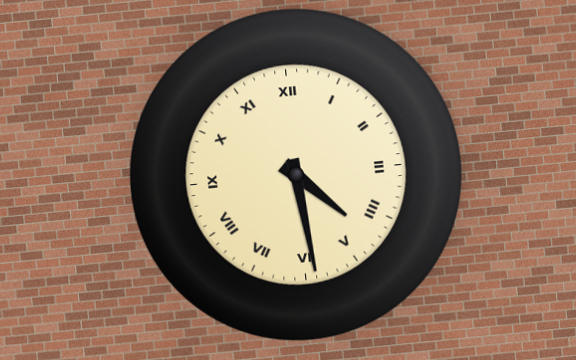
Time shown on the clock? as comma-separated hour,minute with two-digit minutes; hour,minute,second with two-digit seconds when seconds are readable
4,29
